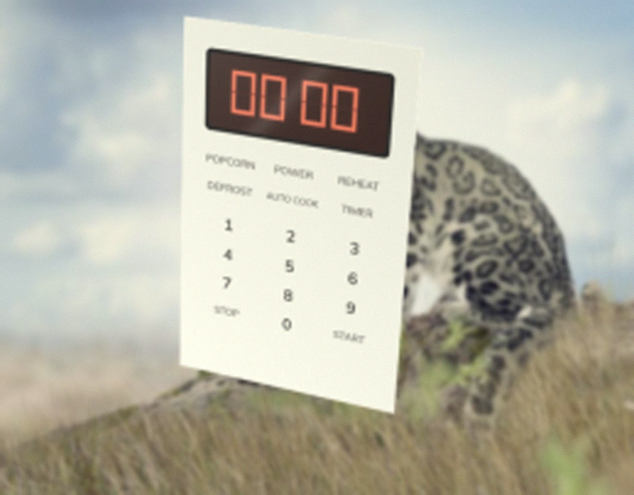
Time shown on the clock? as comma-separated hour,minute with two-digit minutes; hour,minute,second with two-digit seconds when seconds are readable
0,00
